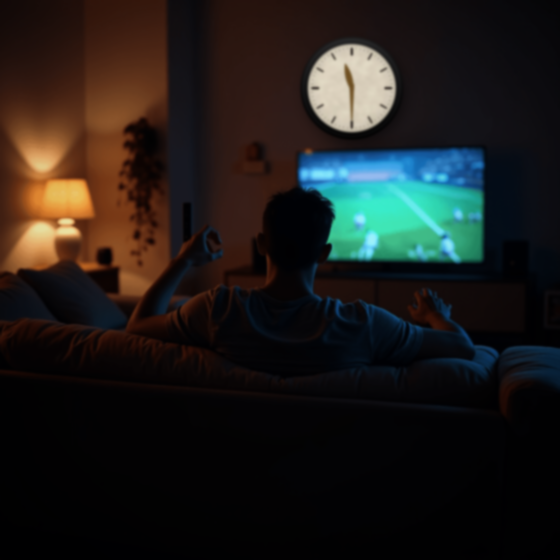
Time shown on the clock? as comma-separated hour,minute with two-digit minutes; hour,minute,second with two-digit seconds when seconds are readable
11,30
